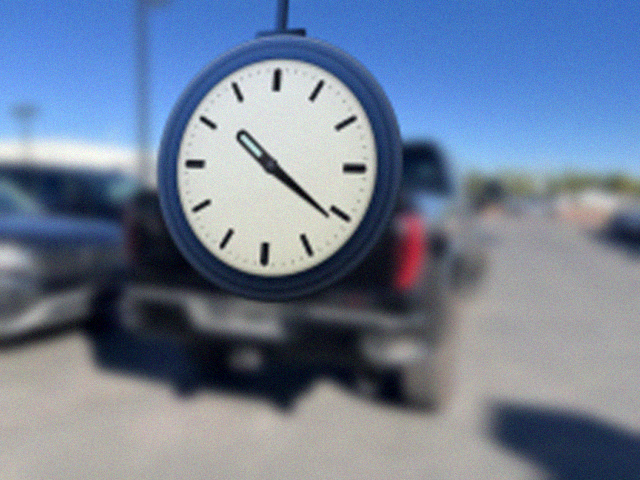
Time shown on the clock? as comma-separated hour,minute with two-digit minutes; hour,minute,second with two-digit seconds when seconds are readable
10,21
